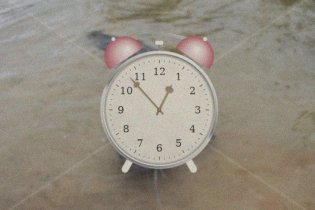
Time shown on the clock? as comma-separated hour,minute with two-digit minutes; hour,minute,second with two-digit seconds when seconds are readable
12,53
